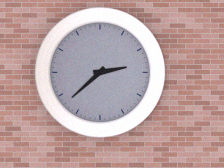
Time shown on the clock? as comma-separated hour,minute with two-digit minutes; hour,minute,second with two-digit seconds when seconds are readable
2,38
